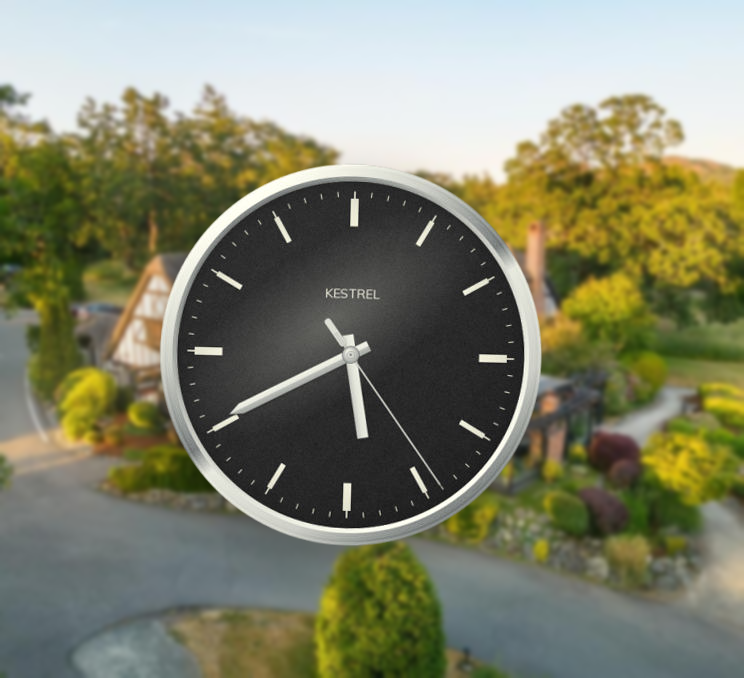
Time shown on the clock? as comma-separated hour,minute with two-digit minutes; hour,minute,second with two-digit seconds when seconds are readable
5,40,24
